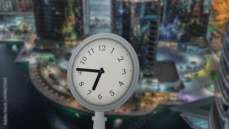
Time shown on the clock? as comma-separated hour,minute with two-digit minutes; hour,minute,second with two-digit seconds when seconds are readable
6,46
